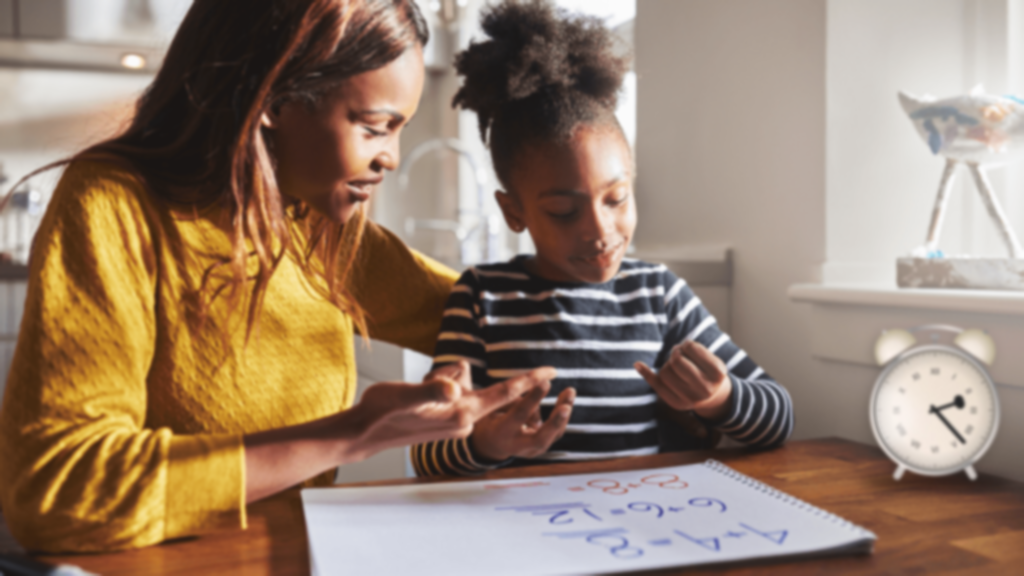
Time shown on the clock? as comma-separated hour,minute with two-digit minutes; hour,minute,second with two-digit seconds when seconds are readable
2,23
